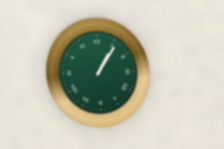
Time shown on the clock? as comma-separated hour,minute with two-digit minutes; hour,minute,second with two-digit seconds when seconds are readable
1,06
